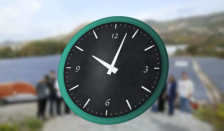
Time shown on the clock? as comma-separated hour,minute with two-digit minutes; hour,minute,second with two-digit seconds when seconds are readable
10,03
